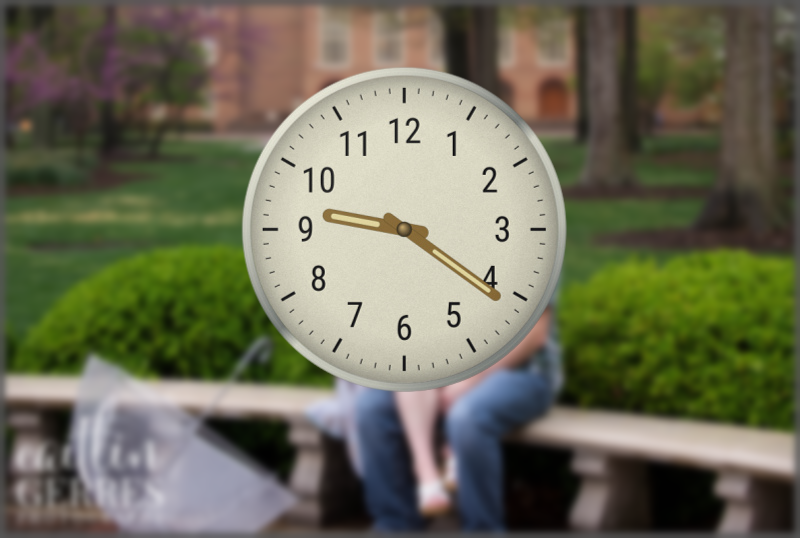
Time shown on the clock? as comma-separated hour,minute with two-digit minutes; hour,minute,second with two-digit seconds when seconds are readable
9,21
